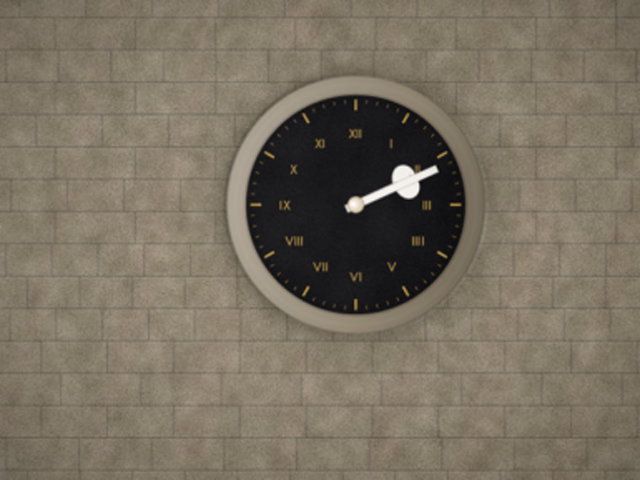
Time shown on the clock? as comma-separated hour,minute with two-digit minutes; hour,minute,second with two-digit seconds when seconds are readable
2,11
